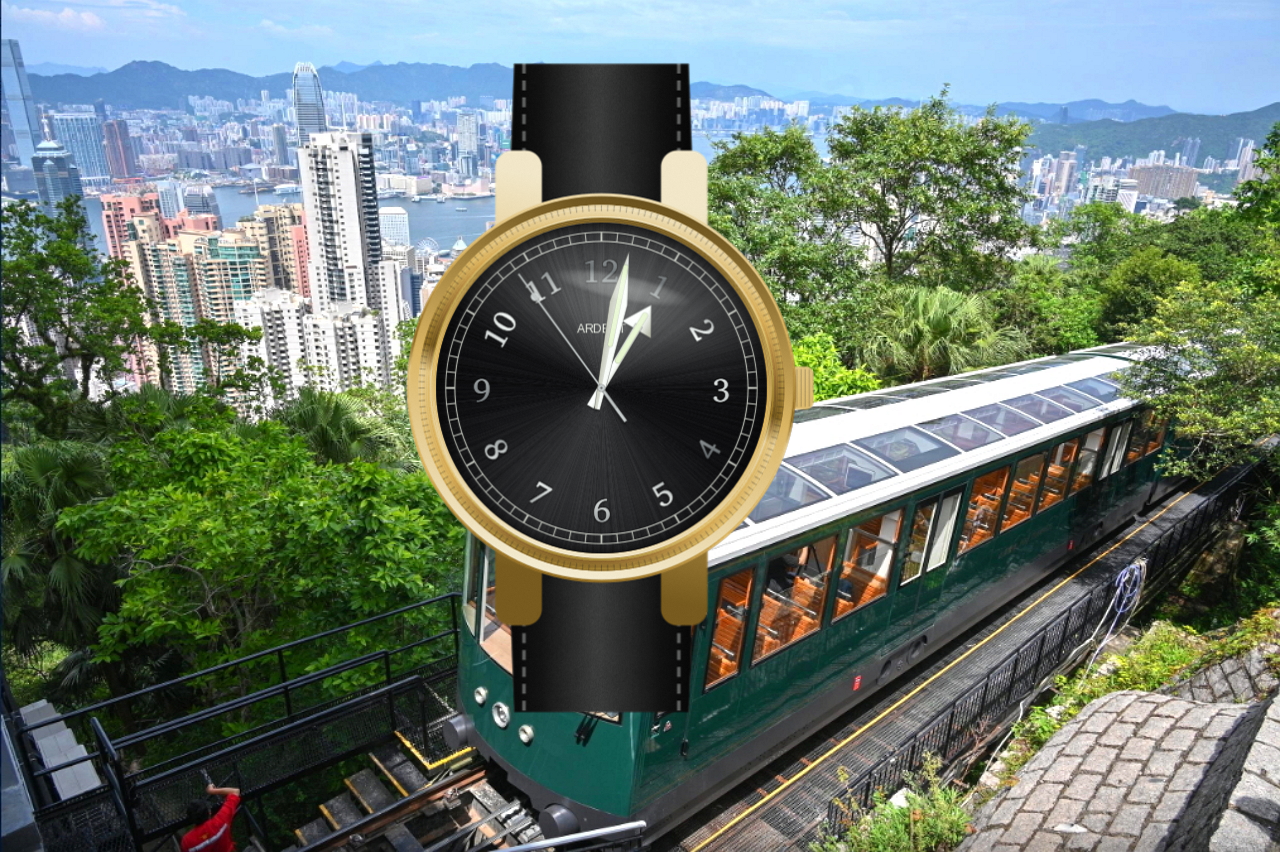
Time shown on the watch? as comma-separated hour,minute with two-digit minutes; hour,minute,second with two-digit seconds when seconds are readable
1,01,54
